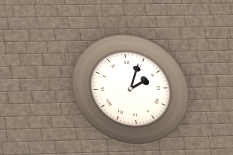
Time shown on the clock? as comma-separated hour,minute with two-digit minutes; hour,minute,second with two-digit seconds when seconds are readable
2,04
